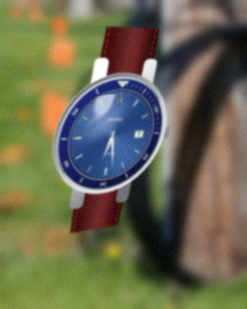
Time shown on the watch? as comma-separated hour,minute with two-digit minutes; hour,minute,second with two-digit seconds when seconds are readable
6,28
